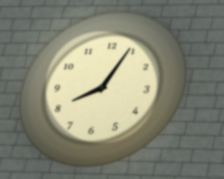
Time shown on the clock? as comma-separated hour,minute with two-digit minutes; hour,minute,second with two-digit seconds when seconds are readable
8,04
